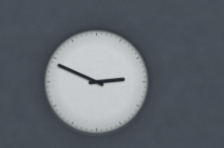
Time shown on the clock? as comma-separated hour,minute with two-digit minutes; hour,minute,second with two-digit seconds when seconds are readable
2,49
